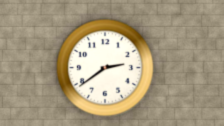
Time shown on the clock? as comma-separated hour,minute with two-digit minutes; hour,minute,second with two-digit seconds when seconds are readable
2,39
